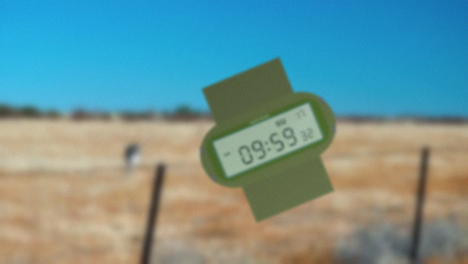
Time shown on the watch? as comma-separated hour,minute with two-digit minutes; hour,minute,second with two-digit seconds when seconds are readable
9,59
